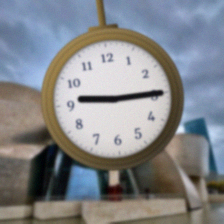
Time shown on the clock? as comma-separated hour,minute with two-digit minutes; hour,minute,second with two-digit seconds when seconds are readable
9,15
